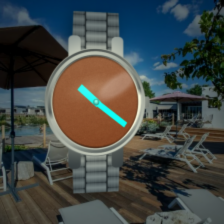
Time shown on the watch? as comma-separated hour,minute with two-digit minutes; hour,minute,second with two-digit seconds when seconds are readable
10,21
